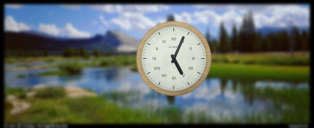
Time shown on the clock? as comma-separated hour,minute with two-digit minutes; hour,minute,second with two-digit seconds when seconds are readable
5,04
